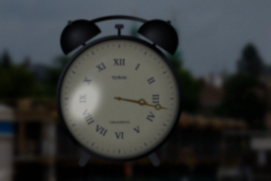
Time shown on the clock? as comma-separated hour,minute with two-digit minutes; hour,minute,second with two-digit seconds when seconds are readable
3,17
